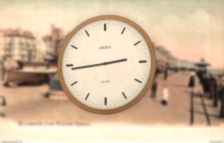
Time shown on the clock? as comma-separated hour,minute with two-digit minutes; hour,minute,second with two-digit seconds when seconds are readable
2,44
